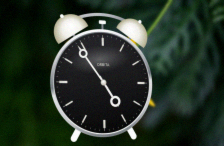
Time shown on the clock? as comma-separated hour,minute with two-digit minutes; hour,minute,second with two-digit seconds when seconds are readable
4,54
